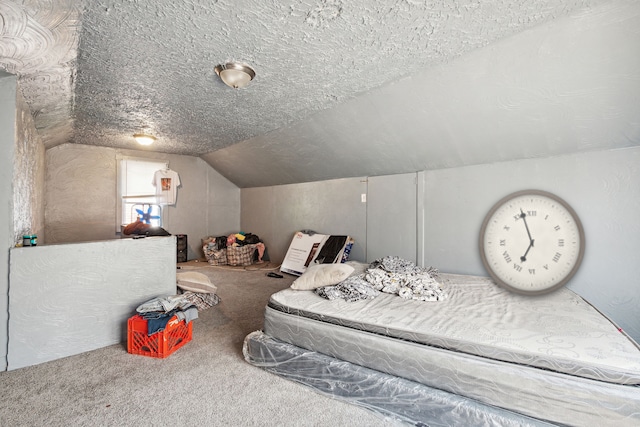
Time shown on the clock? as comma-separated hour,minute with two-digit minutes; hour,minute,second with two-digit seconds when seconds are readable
6,57
